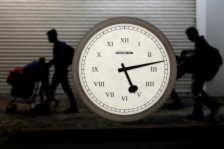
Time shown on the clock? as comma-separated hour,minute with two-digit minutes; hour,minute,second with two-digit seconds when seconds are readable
5,13
